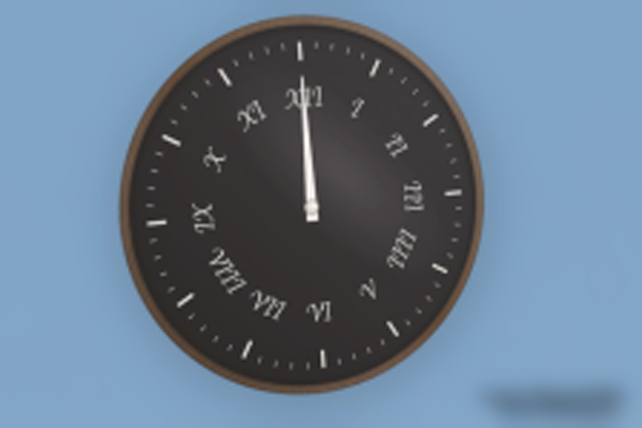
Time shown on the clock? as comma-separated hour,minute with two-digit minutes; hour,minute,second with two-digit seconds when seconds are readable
12,00
